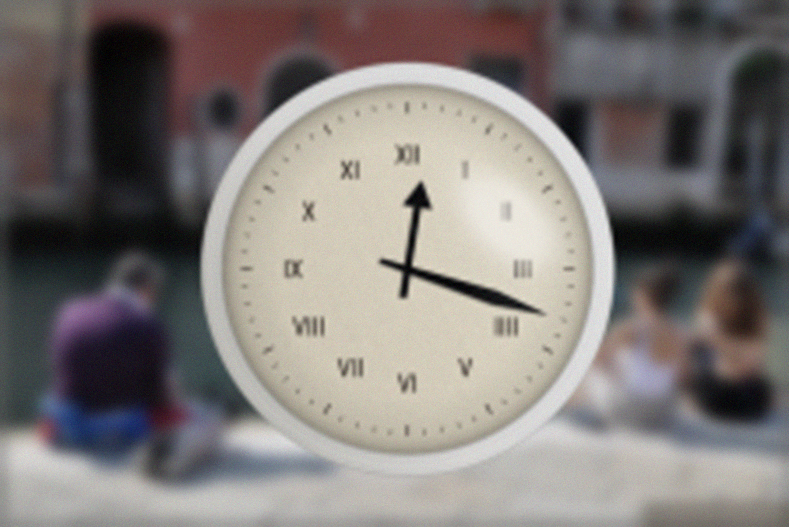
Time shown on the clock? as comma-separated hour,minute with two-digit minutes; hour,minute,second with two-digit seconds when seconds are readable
12,18
